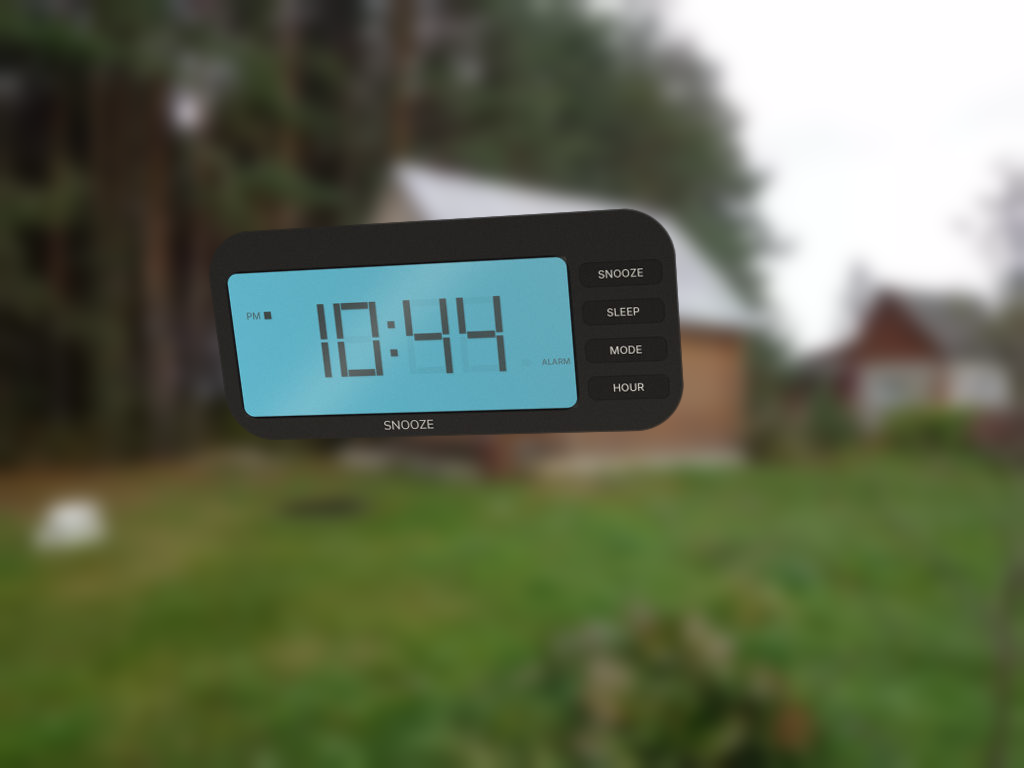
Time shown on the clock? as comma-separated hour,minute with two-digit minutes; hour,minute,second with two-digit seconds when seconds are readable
10,44
